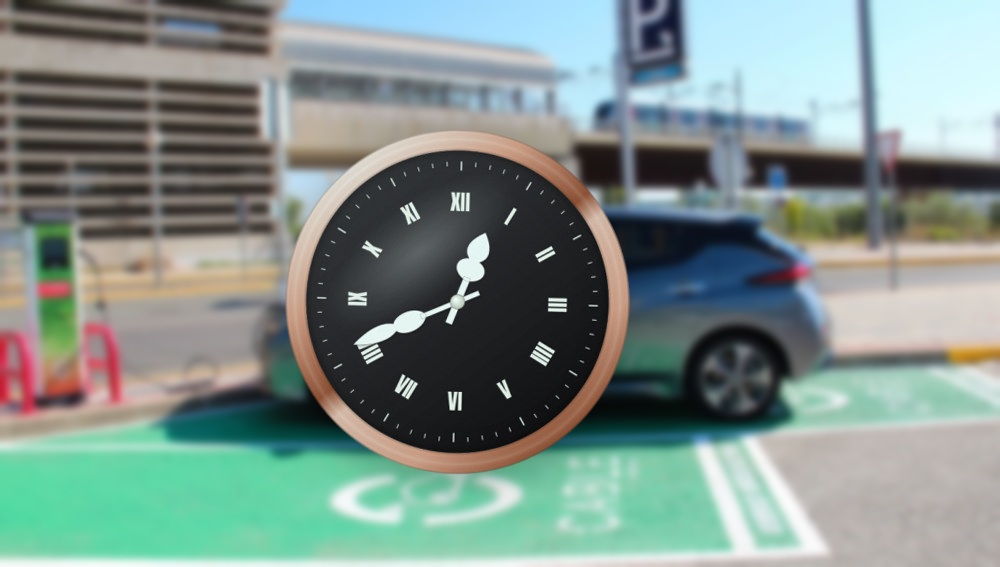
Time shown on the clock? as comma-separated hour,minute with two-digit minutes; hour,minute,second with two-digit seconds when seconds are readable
12,41
